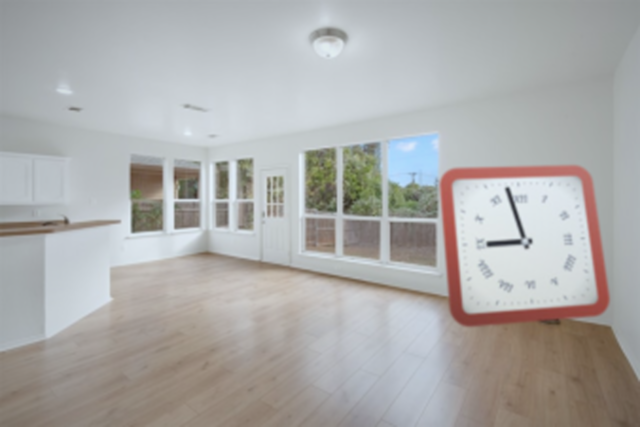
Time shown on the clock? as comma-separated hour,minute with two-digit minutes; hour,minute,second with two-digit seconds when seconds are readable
8,58
